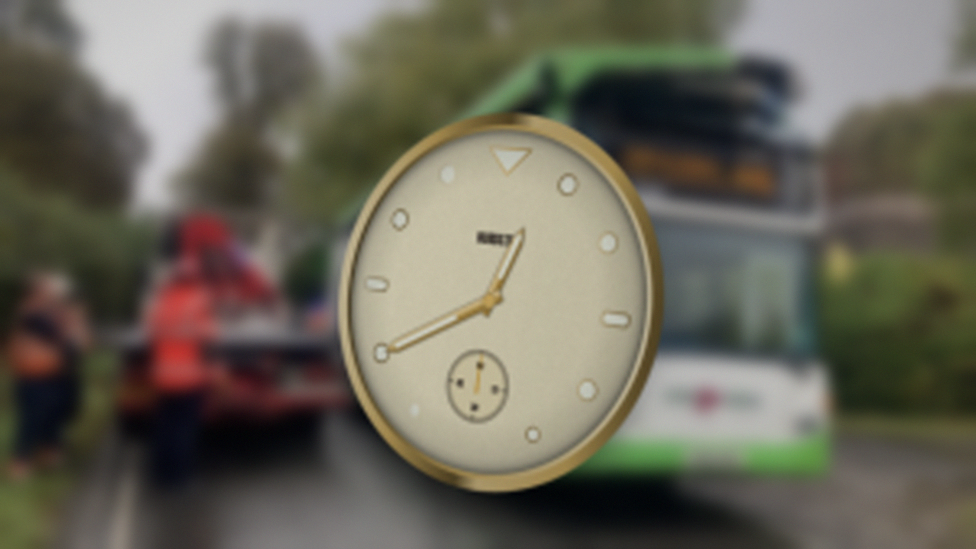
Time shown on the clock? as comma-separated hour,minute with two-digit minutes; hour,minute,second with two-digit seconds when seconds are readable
12,40
